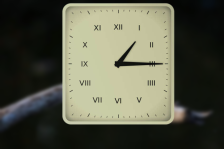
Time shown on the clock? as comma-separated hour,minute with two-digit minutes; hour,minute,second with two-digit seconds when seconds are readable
1,15
